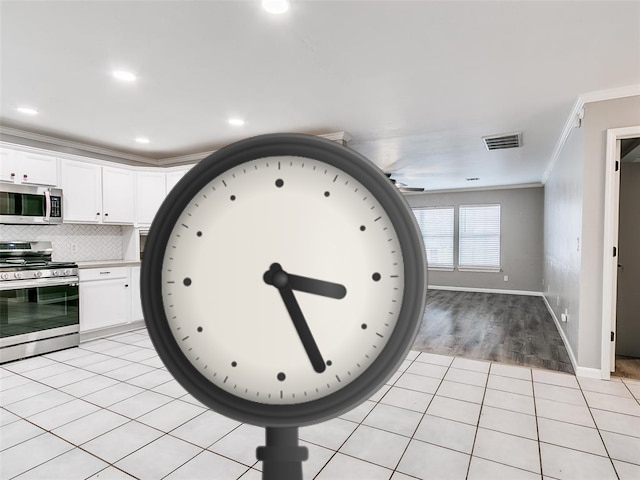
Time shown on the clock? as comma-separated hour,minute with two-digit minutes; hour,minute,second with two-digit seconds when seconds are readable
3,26
